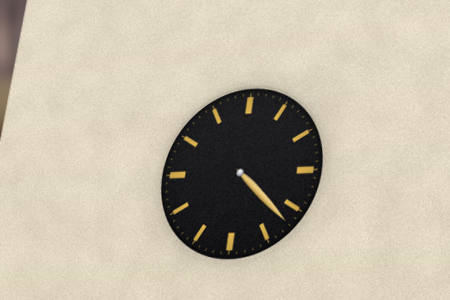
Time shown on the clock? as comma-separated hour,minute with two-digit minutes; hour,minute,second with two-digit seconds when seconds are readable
4,22
